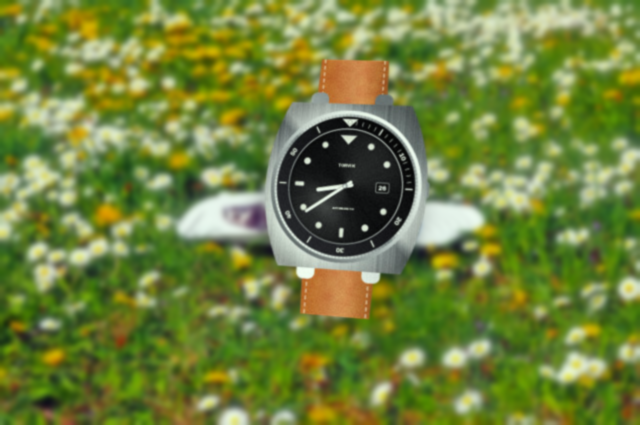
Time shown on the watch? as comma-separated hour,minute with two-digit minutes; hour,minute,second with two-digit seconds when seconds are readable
8,39
